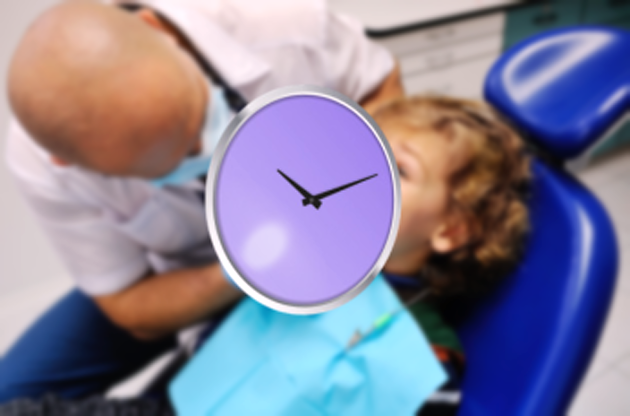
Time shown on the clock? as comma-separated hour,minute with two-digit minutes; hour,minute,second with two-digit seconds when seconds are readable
10,12
